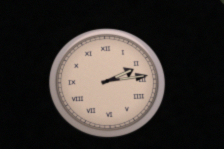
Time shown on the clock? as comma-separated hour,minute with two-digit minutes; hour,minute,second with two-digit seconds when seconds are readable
2,14
